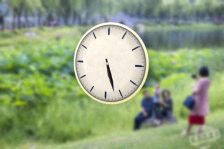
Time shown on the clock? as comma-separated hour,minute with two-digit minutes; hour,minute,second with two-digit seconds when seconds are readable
5,27
